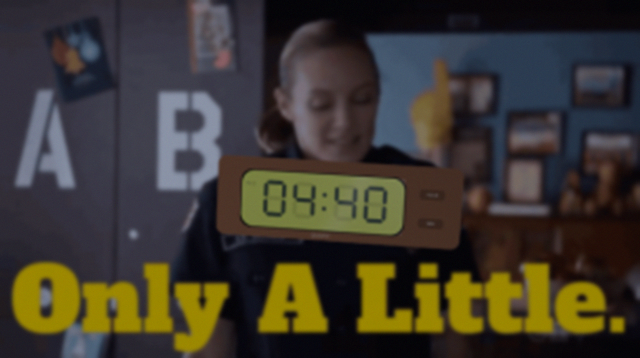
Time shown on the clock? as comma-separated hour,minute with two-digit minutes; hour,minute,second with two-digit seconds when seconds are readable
4,40
